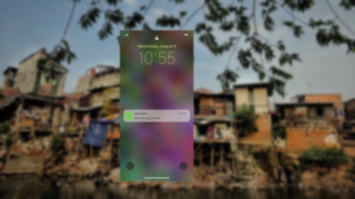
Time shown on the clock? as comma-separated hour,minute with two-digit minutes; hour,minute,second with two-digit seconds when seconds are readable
10,55
